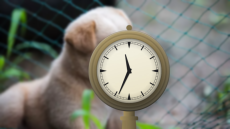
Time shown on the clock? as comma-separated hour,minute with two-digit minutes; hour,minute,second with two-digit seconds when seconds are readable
11,34
